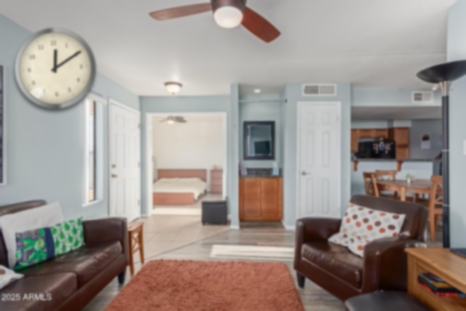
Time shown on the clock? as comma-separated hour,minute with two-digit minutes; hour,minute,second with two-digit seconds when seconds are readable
12,10
